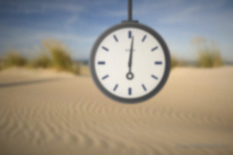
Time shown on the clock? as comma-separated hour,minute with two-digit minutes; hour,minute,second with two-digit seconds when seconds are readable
6,01
